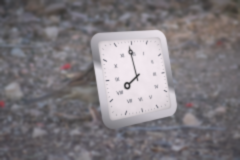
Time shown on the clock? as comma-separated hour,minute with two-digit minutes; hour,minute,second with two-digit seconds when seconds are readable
7,59
